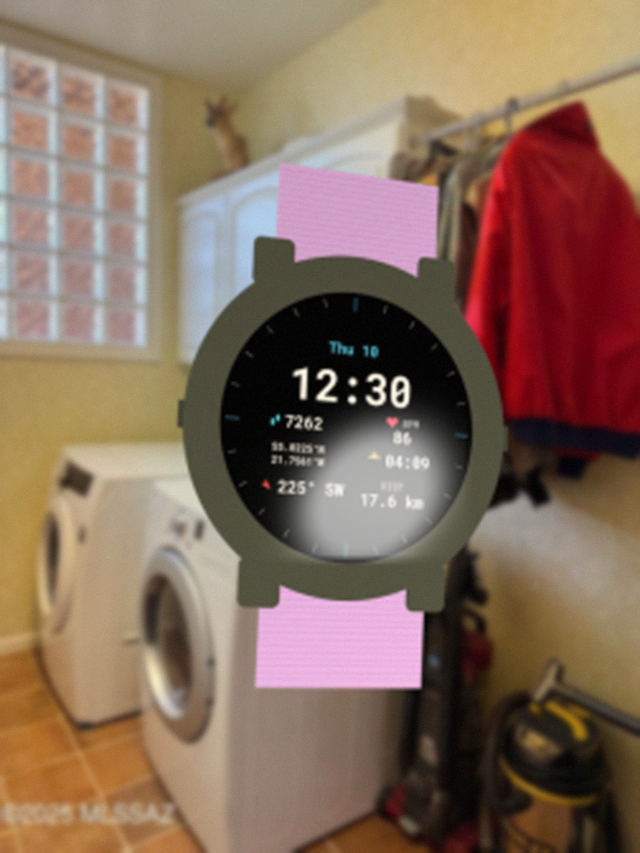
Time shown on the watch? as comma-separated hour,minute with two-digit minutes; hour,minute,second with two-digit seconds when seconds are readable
12,30
